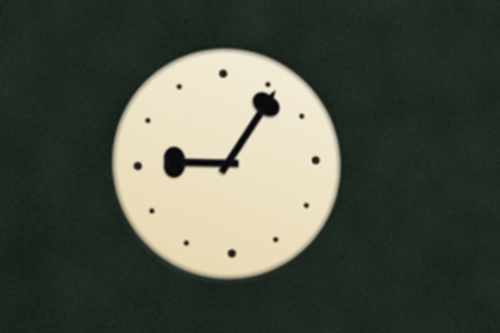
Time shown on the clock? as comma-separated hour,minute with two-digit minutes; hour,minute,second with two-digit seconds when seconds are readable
9,06
